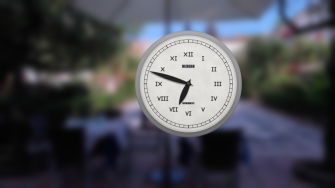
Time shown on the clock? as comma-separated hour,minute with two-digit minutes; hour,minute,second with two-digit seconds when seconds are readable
6,48
